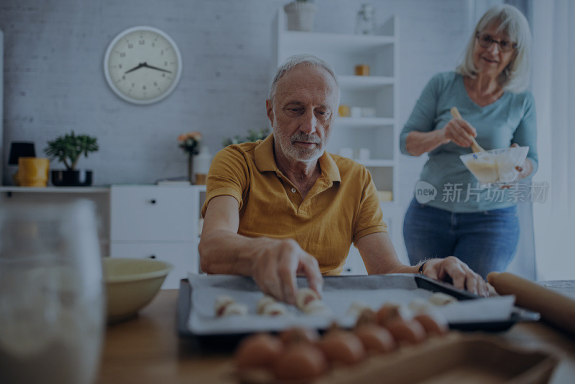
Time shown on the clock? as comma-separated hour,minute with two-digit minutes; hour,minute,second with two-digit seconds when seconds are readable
8,18
